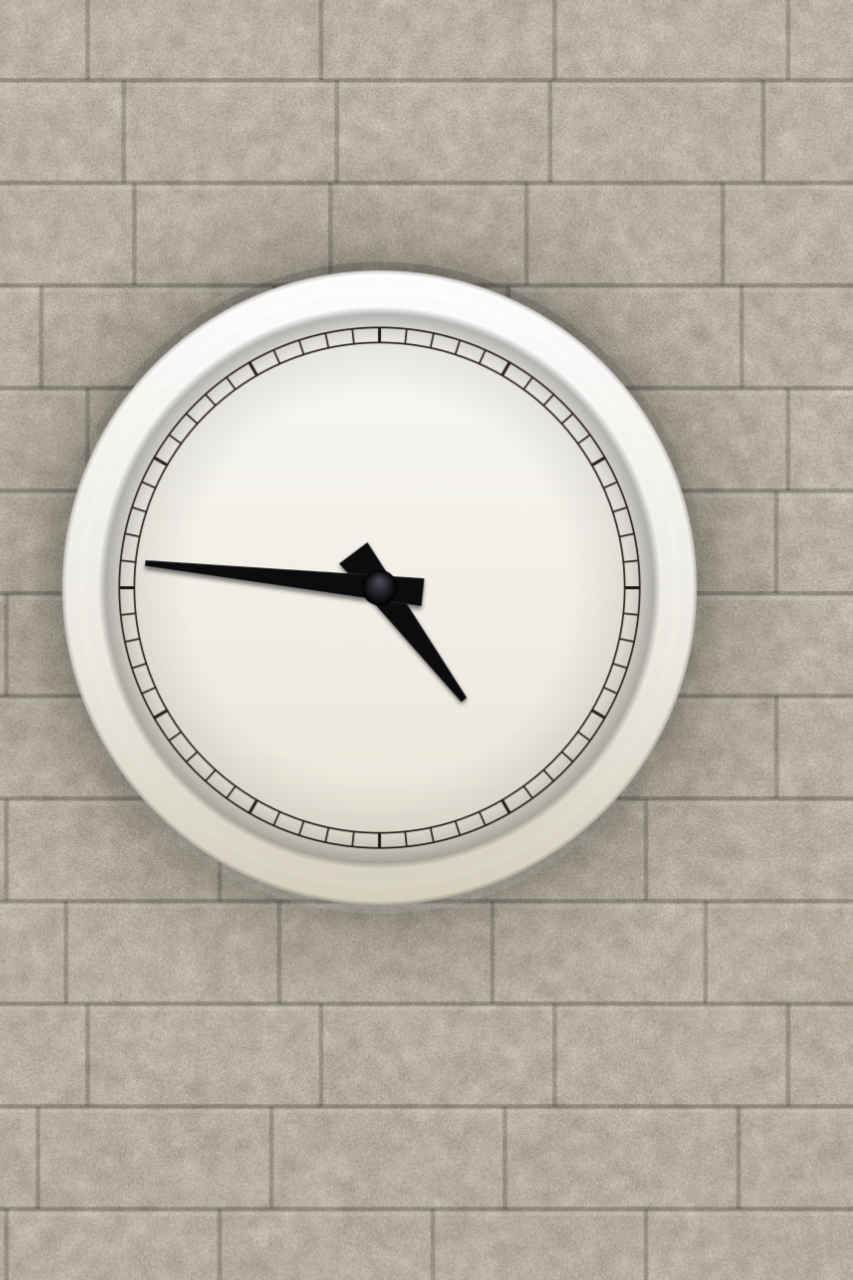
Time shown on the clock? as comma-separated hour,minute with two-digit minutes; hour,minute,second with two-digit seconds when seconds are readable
4,46
